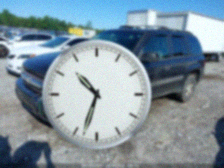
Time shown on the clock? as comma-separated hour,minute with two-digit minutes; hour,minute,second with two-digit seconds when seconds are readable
10,33
